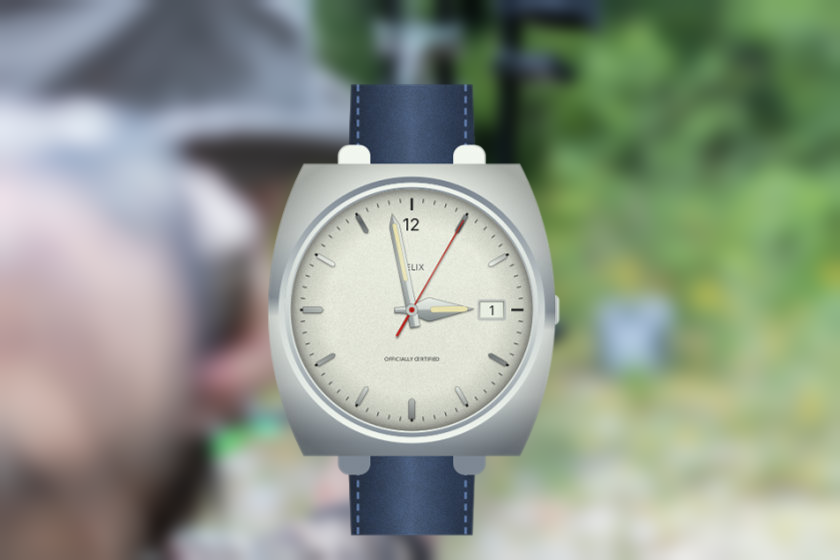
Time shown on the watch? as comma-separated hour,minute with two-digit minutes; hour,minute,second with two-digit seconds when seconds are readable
2,58,05
